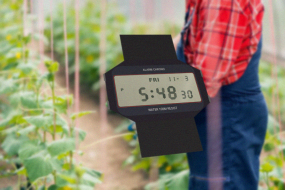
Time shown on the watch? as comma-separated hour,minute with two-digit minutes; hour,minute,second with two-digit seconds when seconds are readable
5,48,30
